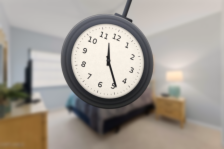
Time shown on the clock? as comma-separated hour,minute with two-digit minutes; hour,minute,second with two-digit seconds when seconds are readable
11,24
